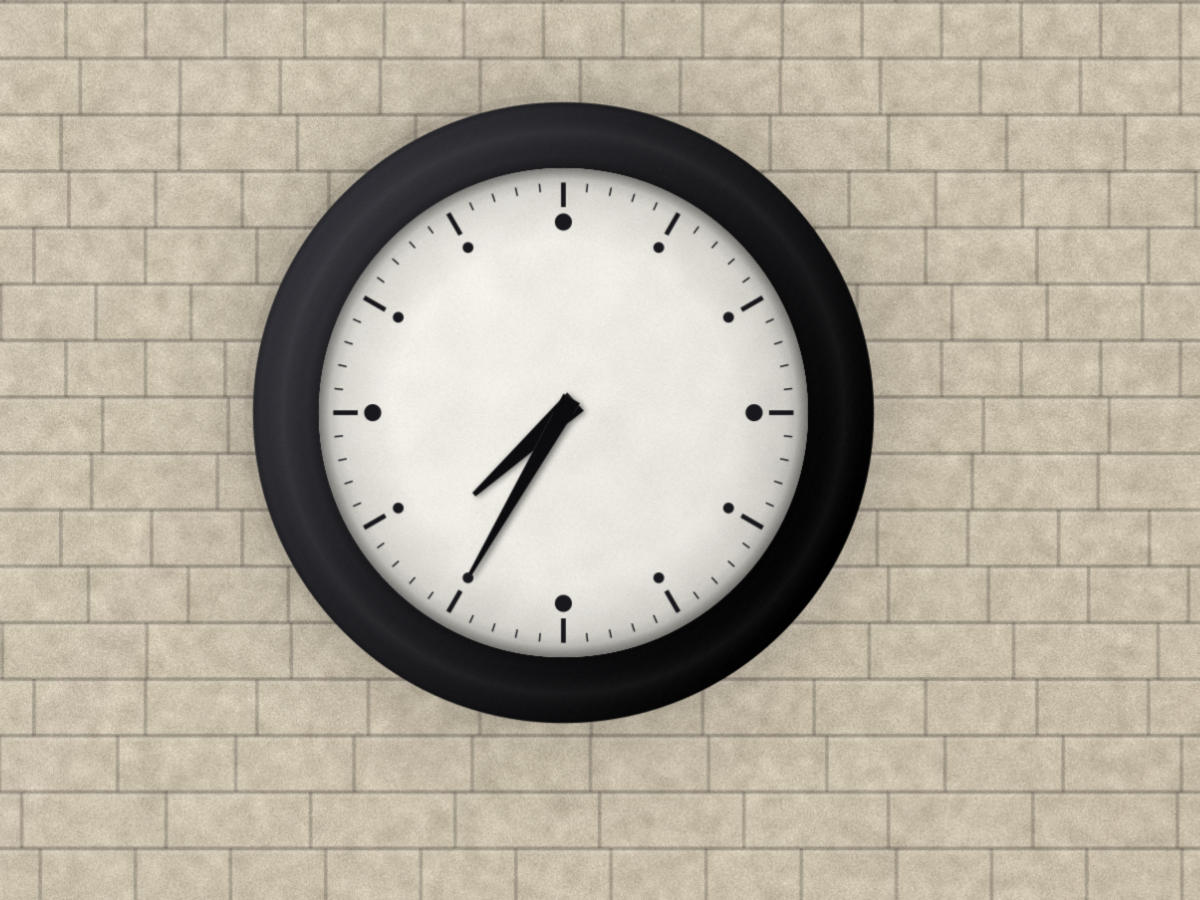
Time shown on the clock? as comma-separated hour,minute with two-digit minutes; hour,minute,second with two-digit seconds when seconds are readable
7,35
